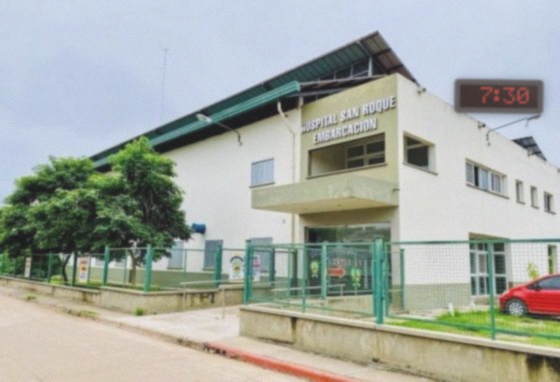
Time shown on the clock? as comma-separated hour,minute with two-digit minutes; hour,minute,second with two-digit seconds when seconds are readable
7,30
